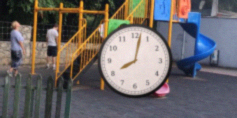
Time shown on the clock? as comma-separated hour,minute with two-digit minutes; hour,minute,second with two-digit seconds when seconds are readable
8,02
